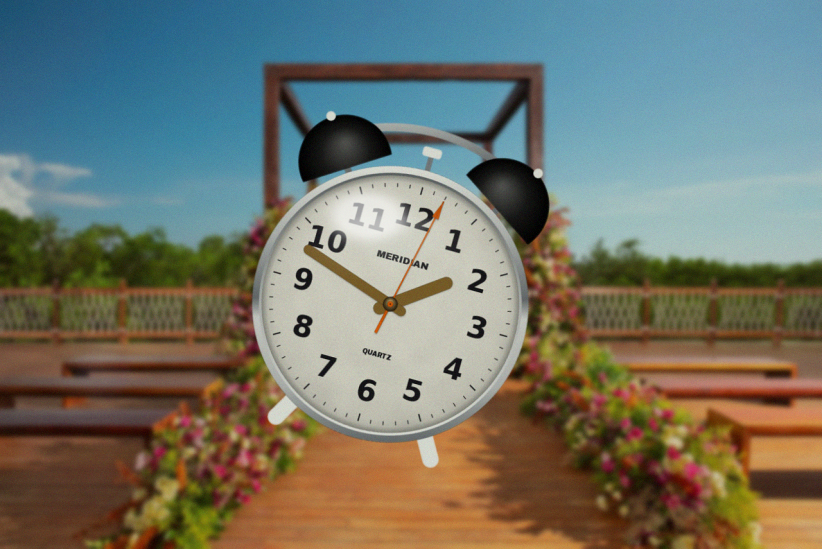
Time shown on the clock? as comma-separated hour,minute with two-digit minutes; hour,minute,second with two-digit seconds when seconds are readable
1,48,02
